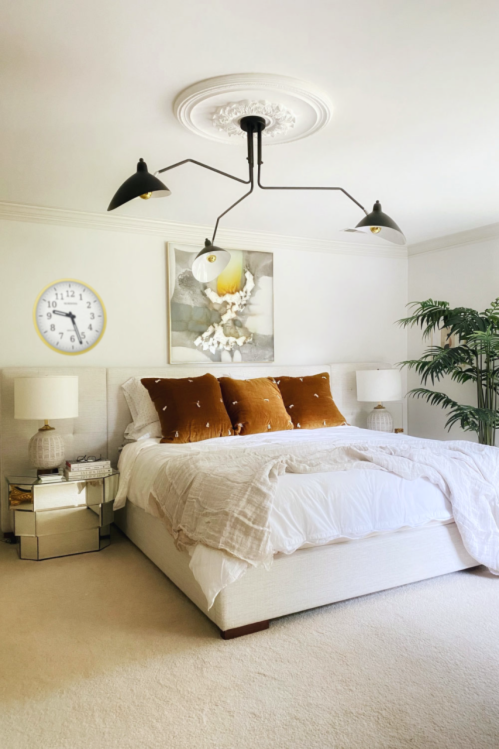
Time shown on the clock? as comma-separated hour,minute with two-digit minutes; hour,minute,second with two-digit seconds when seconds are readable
9,27
